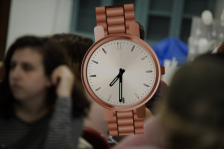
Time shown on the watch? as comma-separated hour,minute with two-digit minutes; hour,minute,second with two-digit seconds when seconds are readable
7,31
